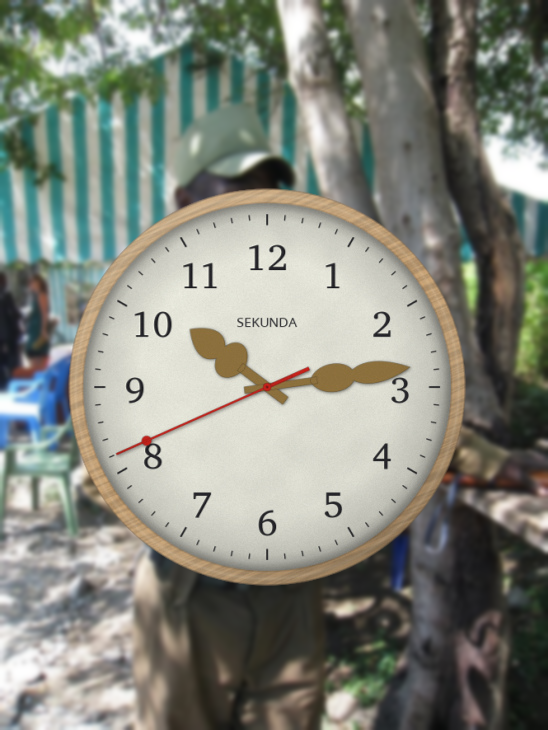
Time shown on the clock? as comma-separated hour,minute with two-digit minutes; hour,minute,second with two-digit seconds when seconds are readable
10,13,41
